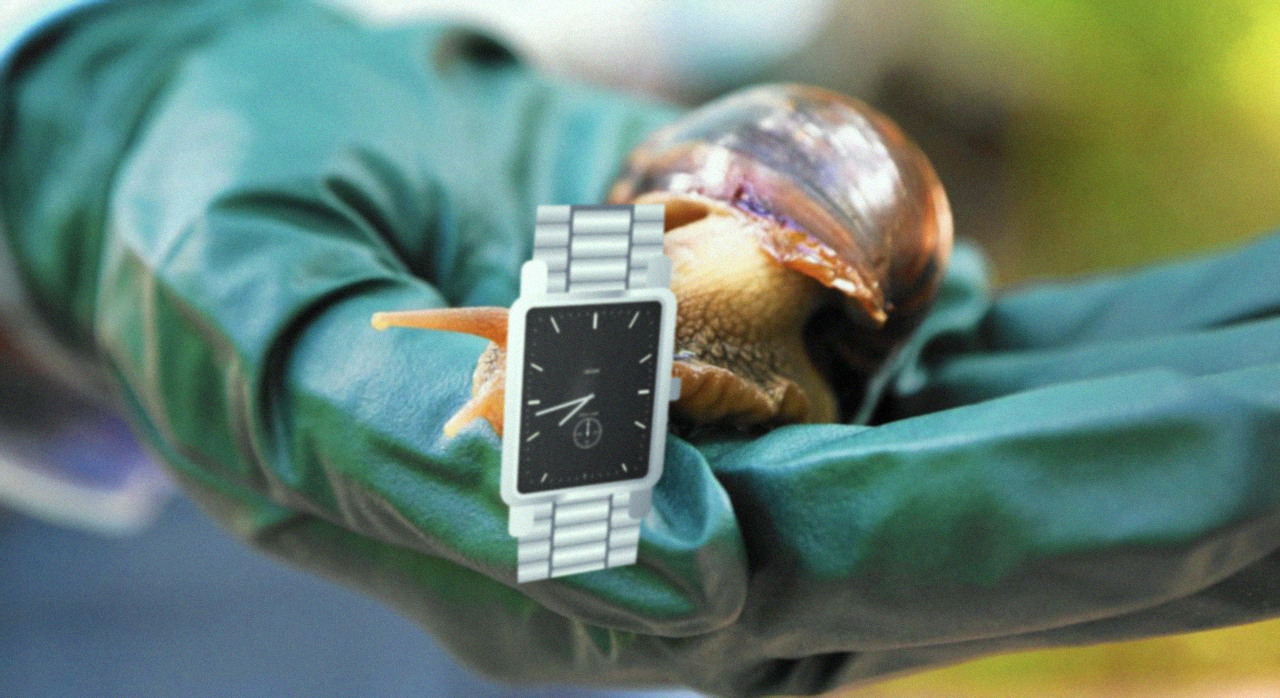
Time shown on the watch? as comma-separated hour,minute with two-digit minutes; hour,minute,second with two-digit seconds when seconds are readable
7,43
